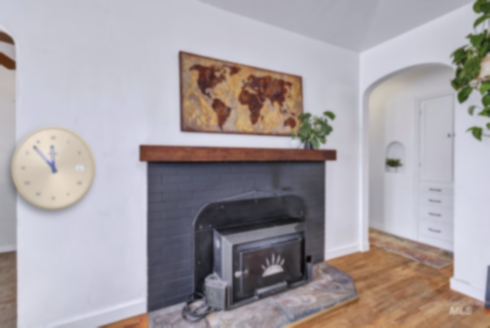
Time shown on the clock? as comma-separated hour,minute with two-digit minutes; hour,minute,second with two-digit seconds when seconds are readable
11,53
